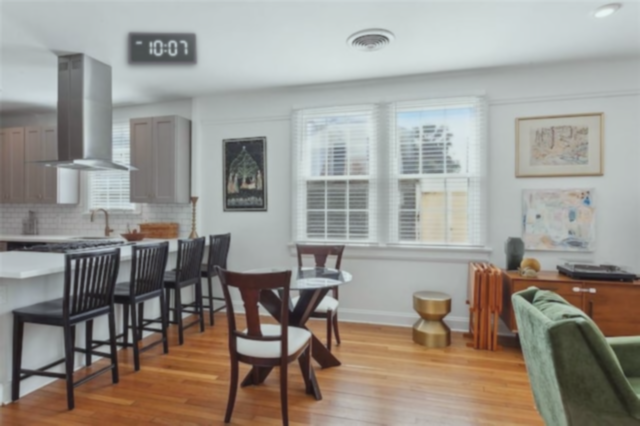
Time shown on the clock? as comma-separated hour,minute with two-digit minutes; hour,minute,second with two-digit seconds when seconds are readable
10,07
